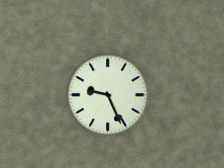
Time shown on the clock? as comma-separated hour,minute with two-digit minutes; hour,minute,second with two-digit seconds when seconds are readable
9,26
